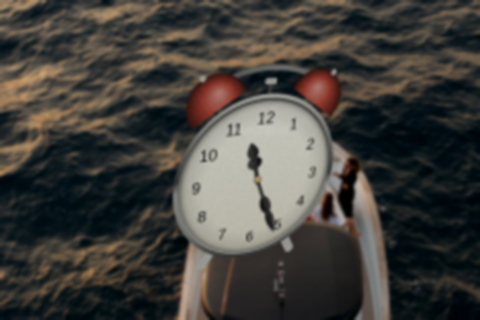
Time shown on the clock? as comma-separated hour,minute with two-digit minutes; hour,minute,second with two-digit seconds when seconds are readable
11,26
